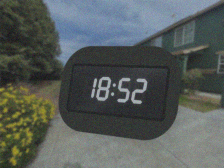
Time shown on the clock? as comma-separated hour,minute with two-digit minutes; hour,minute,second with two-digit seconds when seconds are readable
18,52
